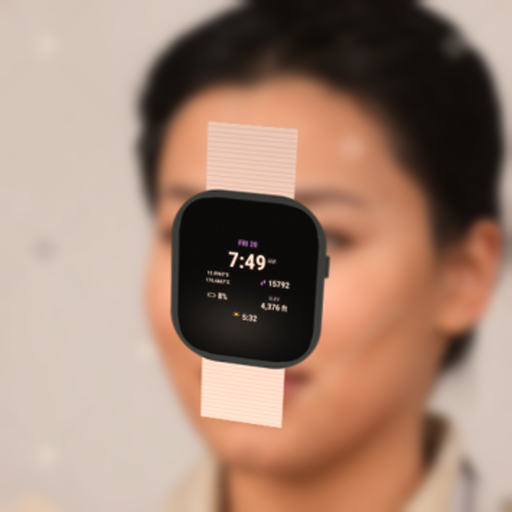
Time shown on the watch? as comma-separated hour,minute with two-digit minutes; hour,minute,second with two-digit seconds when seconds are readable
7,49
